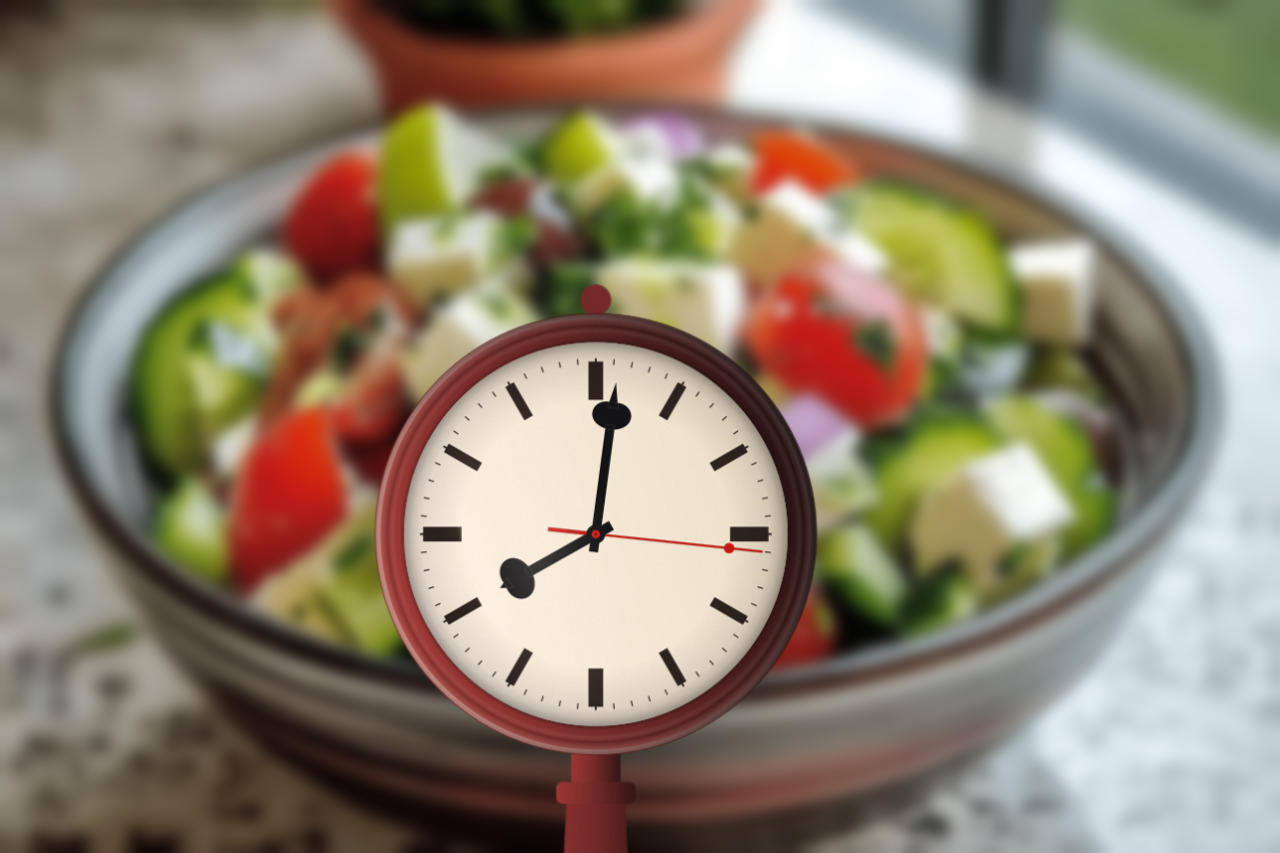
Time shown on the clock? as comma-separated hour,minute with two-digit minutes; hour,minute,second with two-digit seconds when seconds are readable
8,01,16
